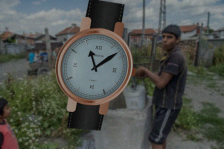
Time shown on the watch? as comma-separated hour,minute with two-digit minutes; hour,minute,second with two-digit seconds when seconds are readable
11,08
